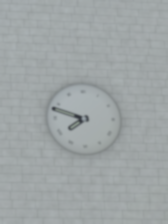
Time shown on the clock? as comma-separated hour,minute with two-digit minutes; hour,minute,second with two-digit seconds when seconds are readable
7,48
